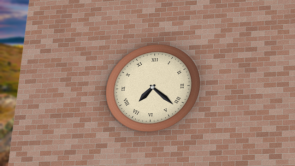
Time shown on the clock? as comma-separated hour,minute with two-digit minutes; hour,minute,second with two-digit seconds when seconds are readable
7,22
